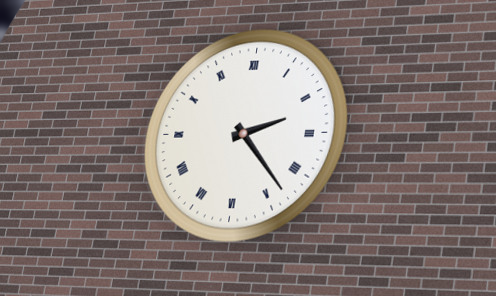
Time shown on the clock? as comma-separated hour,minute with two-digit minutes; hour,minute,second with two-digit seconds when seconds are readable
2,23
